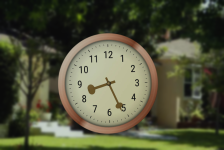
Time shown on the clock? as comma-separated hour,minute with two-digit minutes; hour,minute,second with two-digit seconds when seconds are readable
8,26
